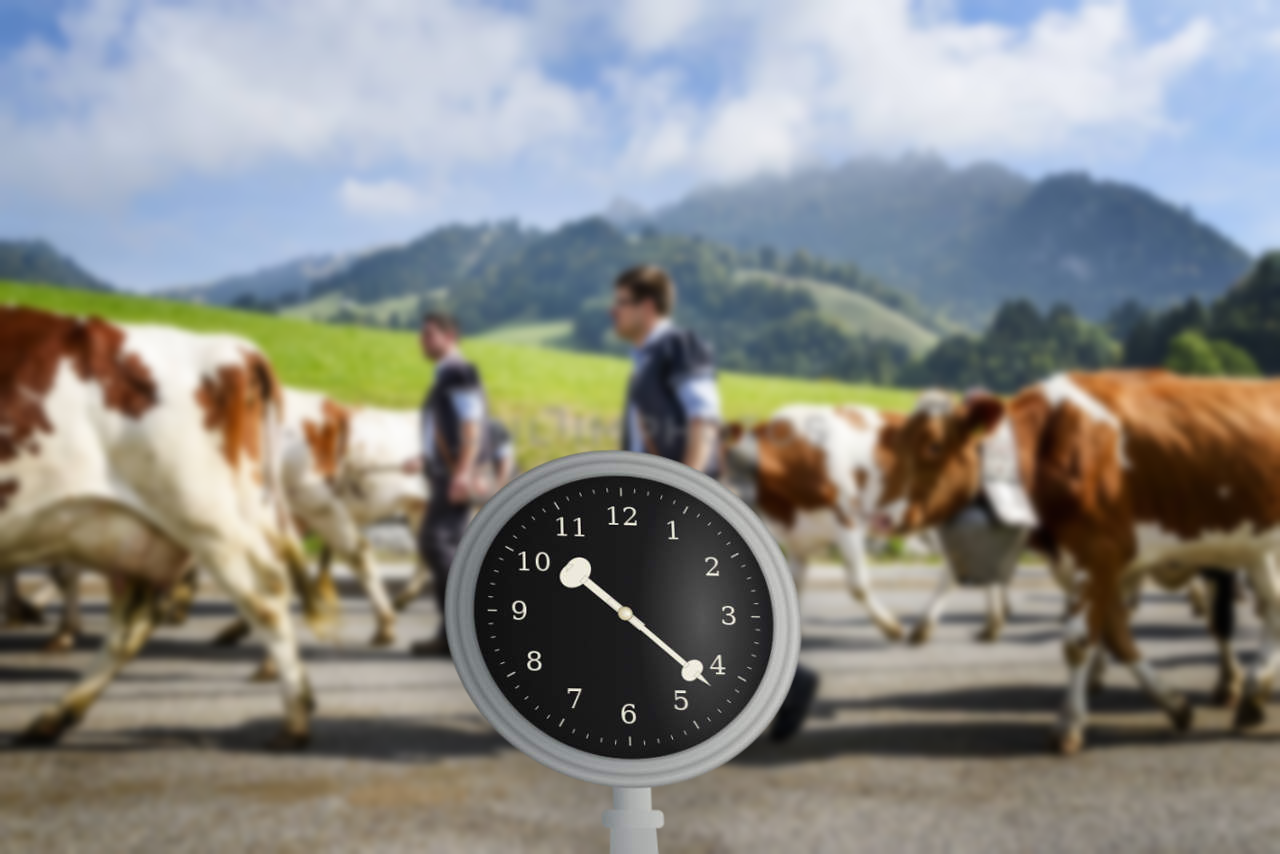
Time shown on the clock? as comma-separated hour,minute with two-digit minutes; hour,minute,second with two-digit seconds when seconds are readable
10,22
